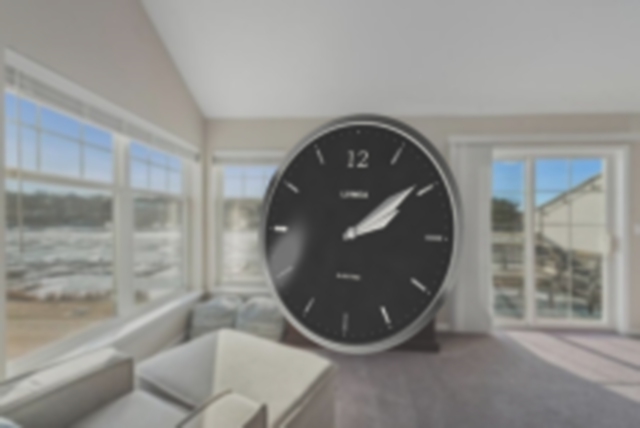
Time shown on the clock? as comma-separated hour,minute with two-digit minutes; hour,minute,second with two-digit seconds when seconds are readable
2,09
